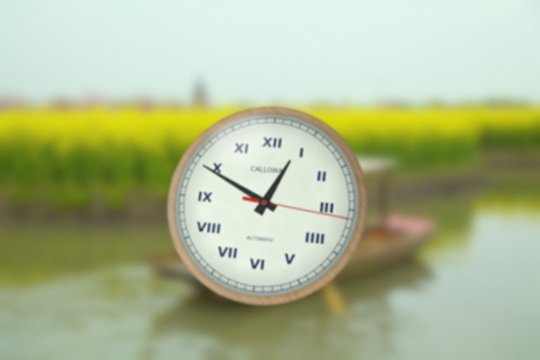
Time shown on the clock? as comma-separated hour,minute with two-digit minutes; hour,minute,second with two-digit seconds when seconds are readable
12,49,16
